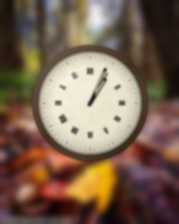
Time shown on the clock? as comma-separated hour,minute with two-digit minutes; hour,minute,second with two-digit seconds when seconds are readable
1,04
